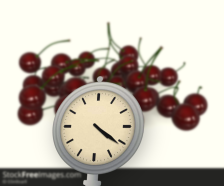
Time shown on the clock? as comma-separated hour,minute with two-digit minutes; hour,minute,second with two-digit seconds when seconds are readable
4,21
